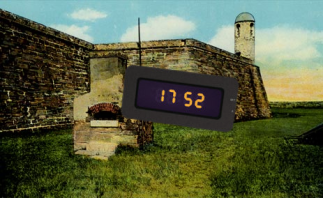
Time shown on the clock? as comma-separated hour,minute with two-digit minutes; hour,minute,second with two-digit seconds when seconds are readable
17,52
